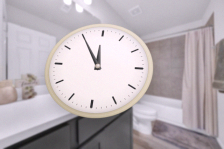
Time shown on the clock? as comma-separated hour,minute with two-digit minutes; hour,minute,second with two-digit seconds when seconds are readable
11,55
